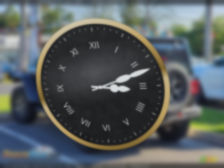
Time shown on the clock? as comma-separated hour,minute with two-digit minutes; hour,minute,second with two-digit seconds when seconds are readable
3,12
